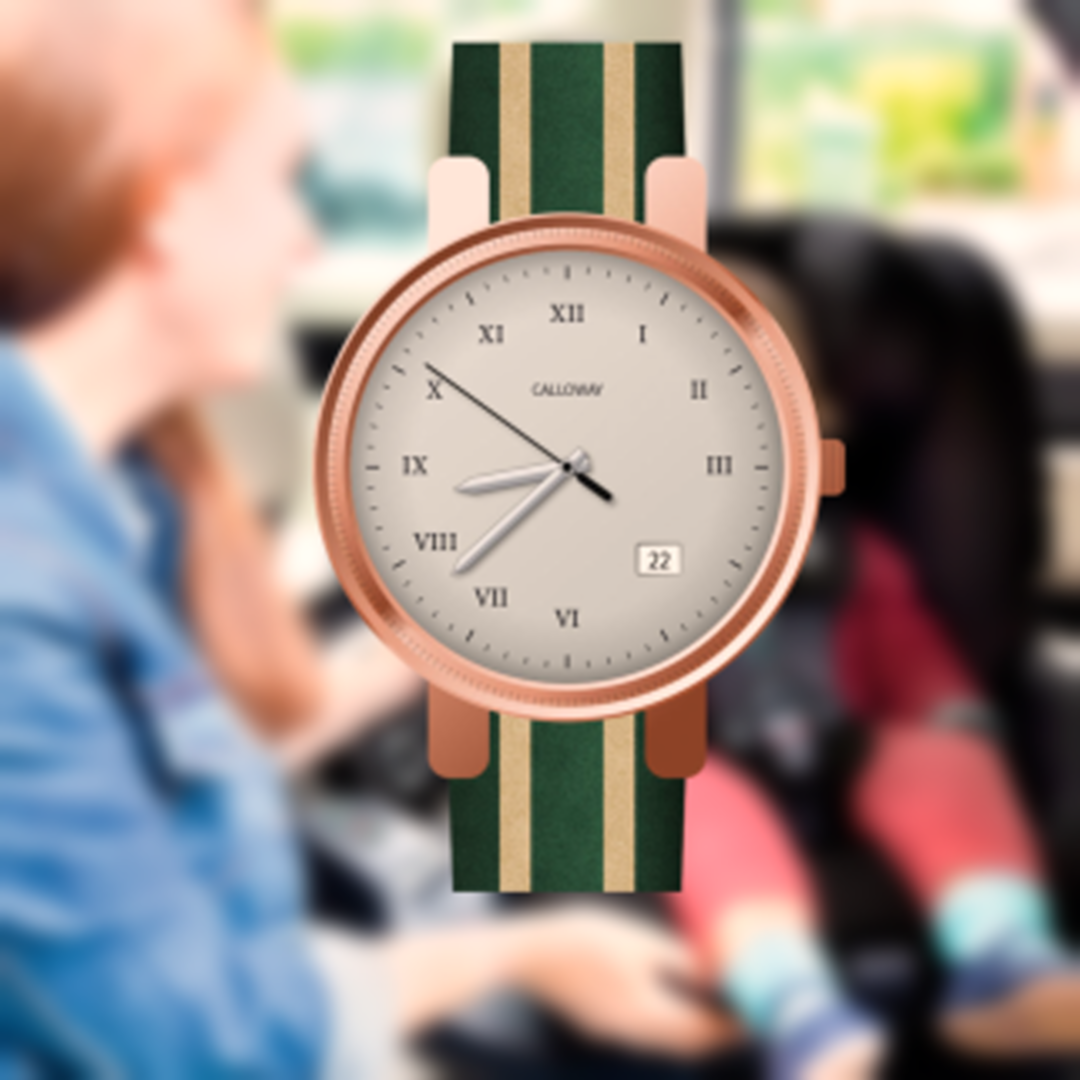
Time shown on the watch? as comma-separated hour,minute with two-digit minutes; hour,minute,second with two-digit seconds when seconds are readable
8,37,51
